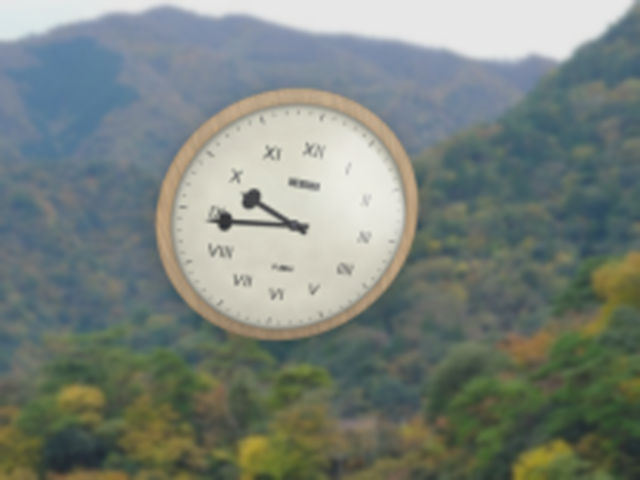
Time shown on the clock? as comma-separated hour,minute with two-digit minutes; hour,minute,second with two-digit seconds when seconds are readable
9,44
